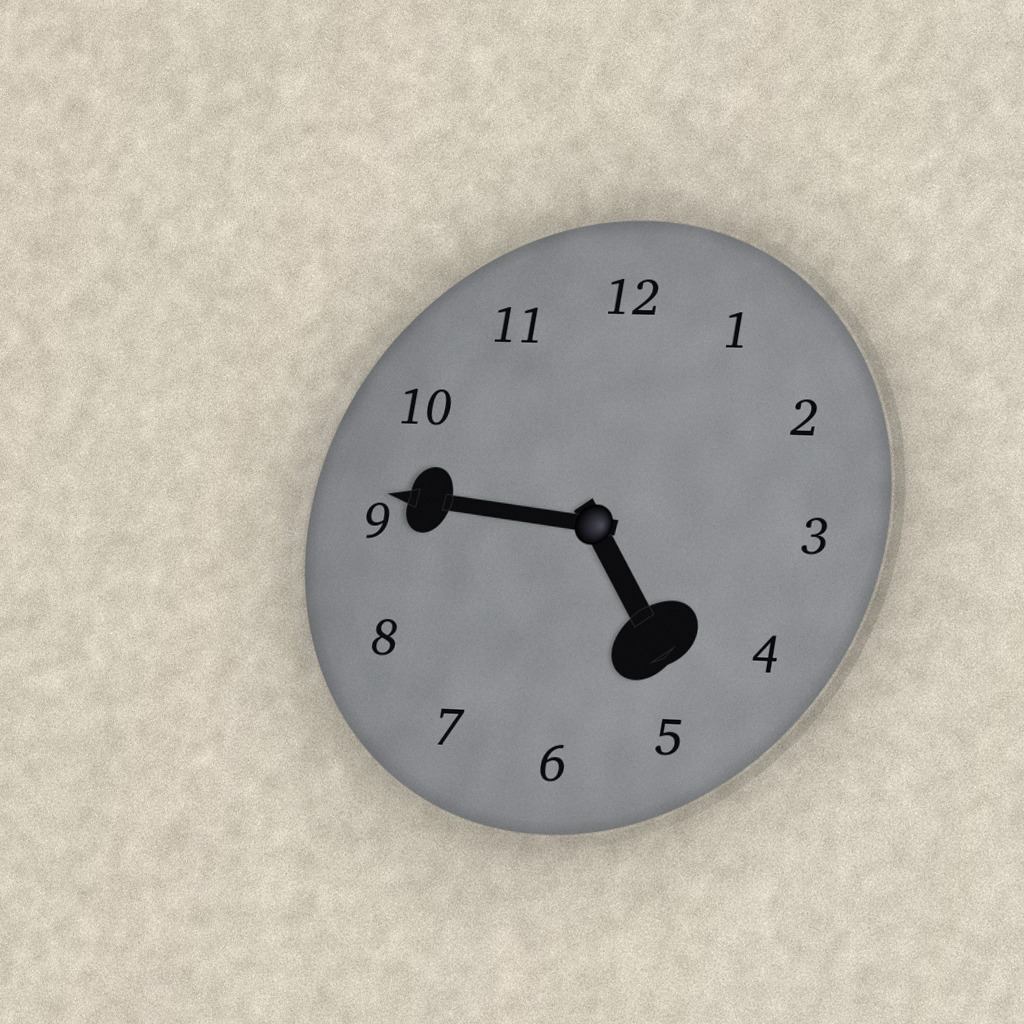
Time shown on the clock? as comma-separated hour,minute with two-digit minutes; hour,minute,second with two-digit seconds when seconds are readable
4,46
